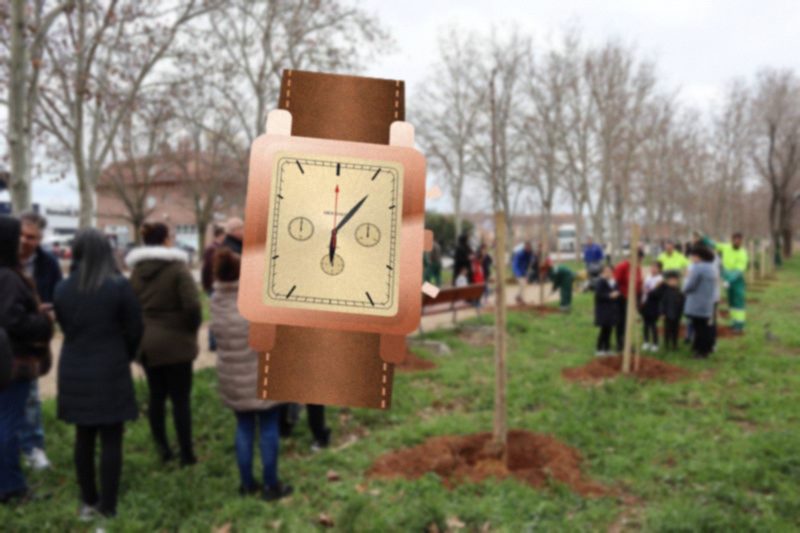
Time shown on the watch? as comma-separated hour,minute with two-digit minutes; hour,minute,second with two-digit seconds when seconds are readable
6,06
